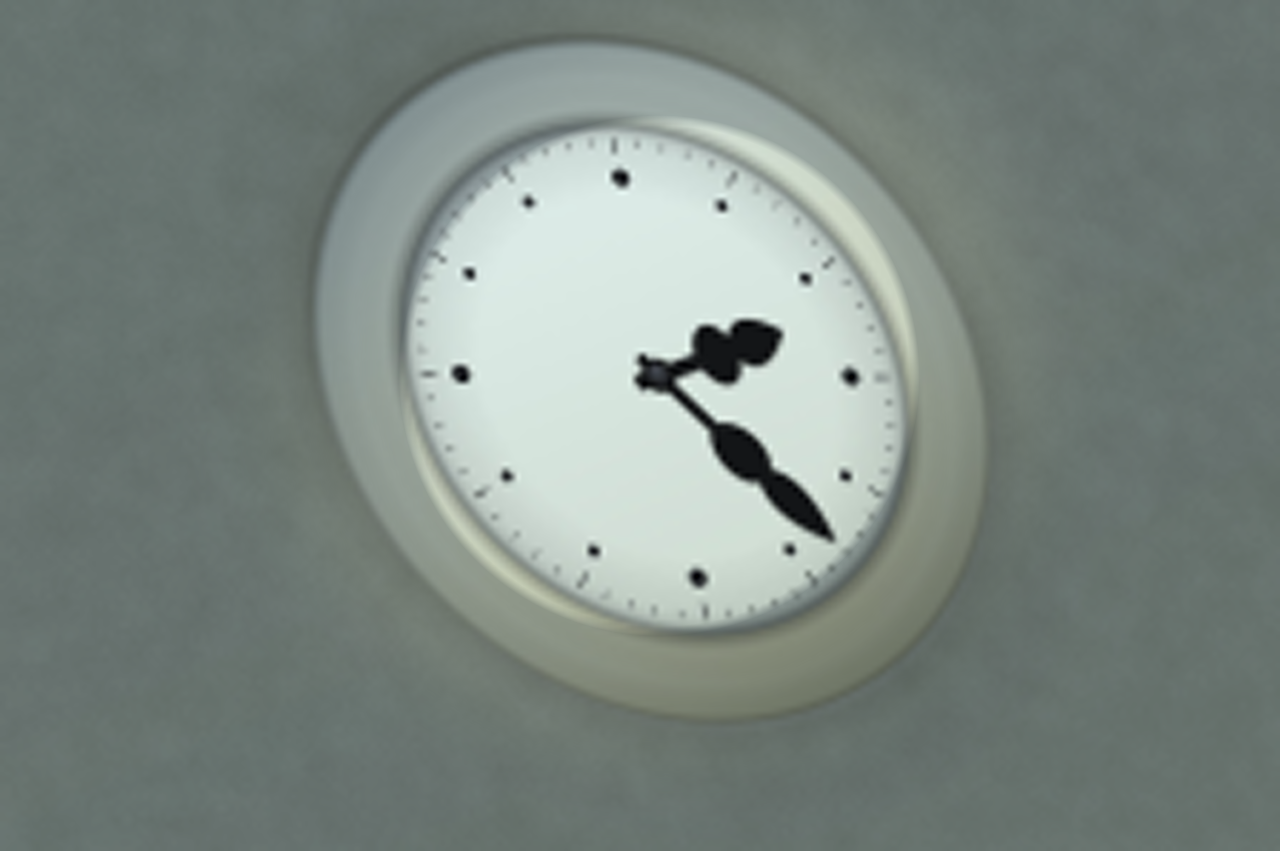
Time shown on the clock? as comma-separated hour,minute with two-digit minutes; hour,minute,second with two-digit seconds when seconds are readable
2,23
